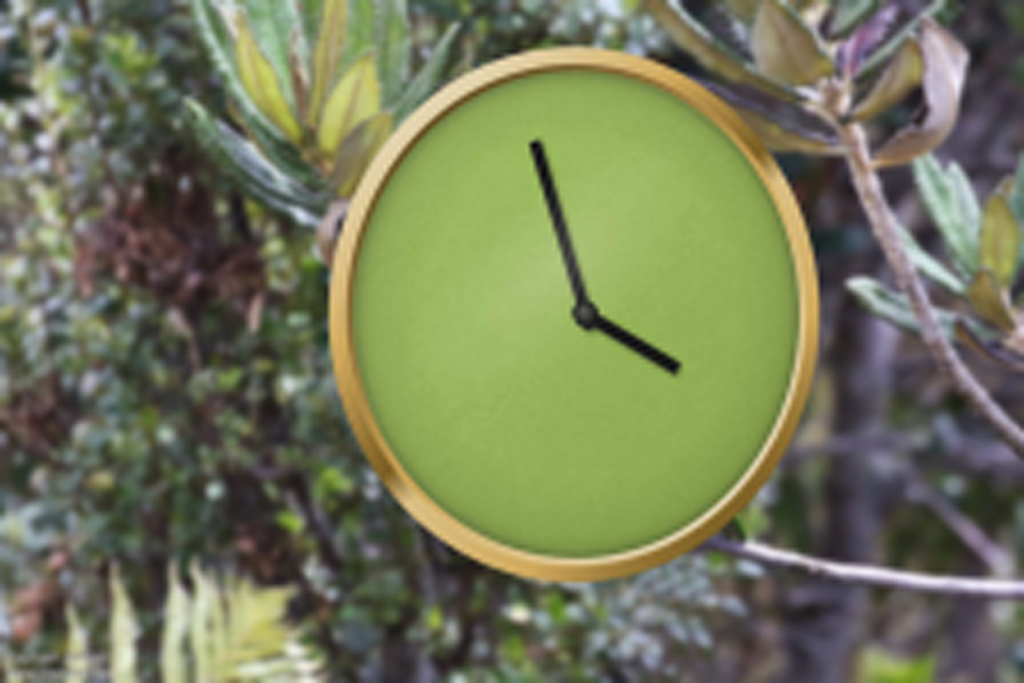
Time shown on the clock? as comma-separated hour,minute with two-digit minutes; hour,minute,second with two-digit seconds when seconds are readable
3,57
